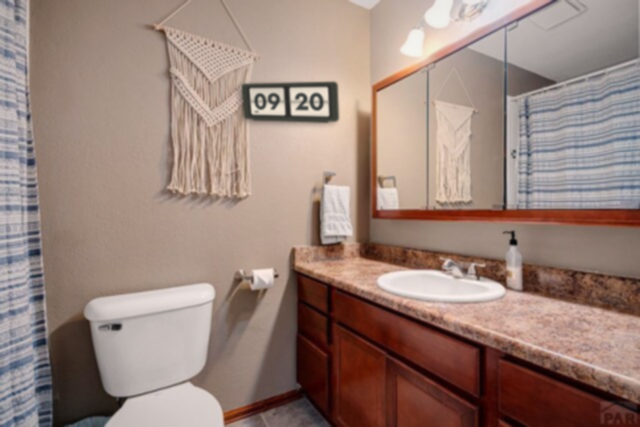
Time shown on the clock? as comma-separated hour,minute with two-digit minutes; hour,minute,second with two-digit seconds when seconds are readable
9,20
